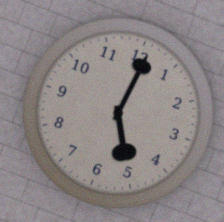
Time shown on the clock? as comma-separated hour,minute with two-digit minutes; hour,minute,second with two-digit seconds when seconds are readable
5,01
